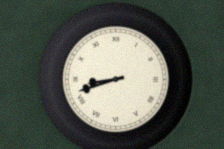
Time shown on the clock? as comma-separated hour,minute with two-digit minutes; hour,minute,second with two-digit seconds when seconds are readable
8,42
